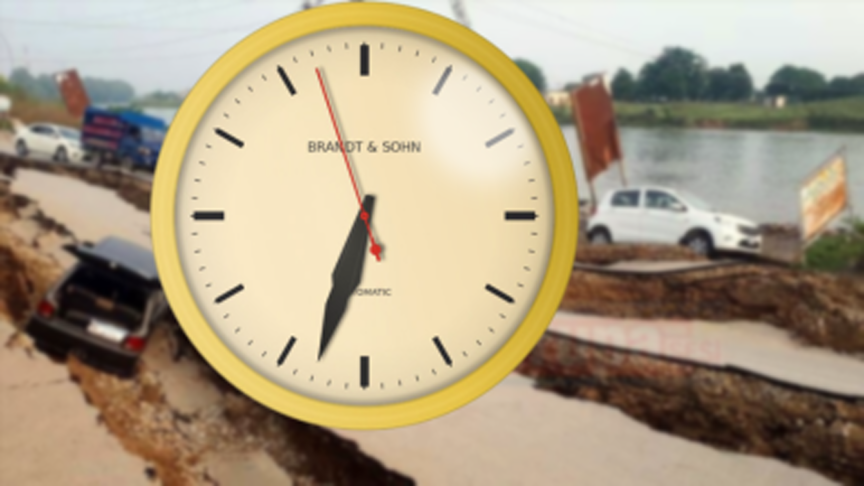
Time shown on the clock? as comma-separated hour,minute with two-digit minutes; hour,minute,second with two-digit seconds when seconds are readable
6,32,57
